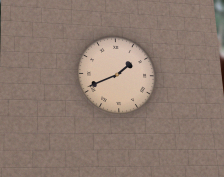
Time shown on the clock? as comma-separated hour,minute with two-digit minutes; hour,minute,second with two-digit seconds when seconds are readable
1,41
